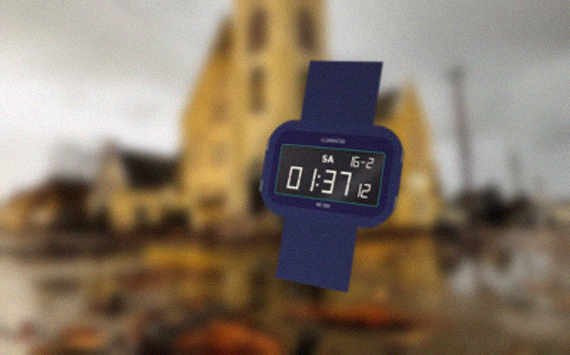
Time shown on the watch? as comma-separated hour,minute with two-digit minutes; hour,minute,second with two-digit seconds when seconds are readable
1,37,12
